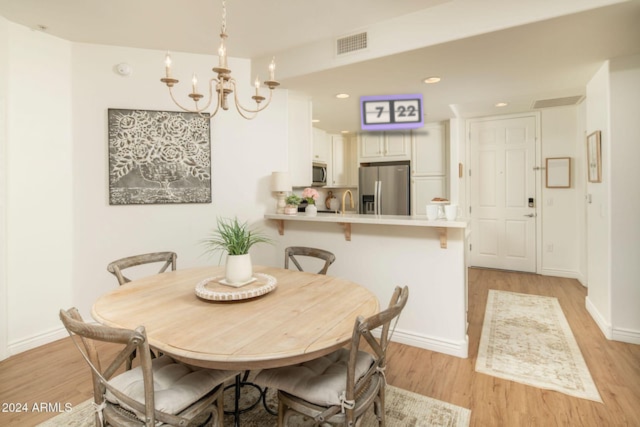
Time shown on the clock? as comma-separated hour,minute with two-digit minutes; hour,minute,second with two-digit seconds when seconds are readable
7,22
